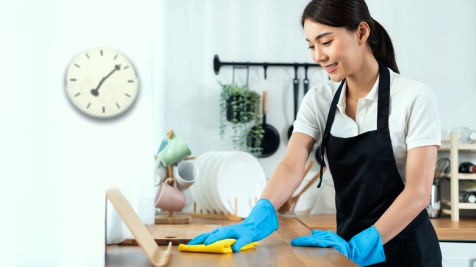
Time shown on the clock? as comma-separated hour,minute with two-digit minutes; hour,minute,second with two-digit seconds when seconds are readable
7,08
